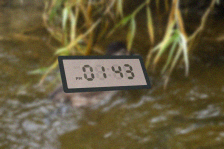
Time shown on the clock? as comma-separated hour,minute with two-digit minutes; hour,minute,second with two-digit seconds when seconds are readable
1,43
